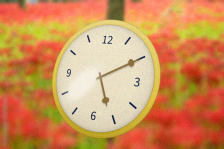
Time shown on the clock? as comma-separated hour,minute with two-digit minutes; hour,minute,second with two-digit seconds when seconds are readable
5,10
